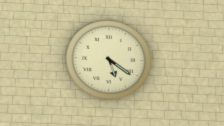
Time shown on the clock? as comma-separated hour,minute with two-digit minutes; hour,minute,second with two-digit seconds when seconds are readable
5,21
